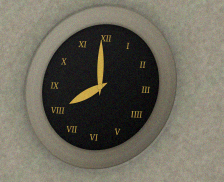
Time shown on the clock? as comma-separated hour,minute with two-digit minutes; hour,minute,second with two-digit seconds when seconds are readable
7,59
